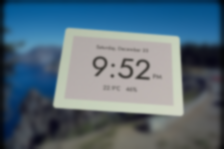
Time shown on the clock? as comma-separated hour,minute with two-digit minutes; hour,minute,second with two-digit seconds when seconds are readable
9,52
